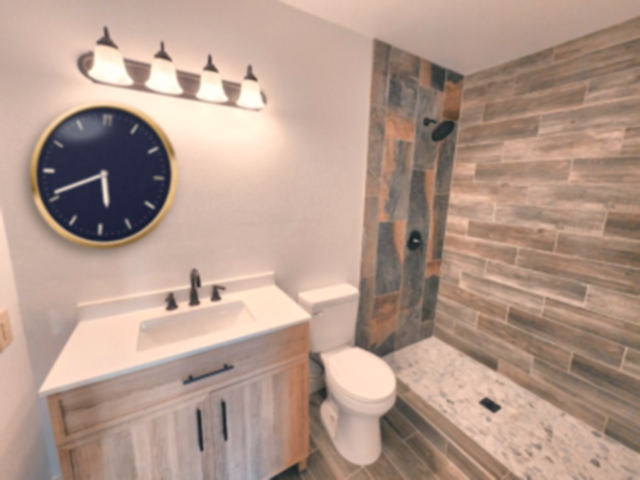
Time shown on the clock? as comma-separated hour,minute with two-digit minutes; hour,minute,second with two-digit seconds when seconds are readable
5,41
